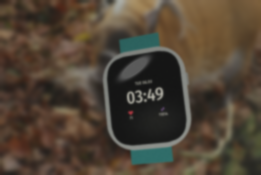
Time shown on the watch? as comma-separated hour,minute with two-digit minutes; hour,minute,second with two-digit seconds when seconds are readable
3,49
